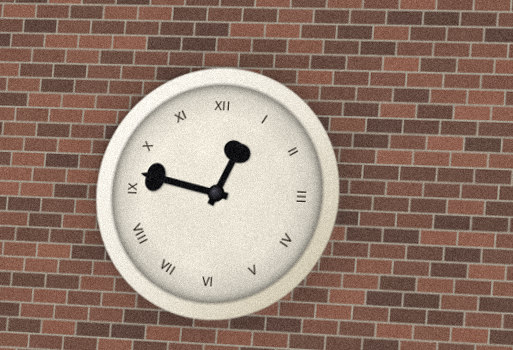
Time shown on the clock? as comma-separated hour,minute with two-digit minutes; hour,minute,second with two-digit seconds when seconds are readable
12,47
